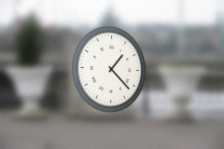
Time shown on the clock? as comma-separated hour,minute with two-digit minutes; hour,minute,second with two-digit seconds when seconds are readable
1,22
